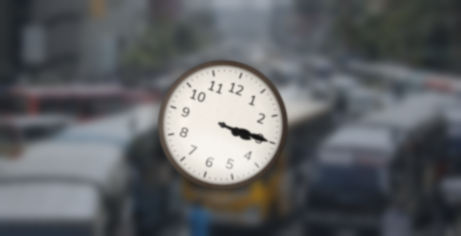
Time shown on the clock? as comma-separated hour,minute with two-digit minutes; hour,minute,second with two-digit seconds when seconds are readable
3,15
